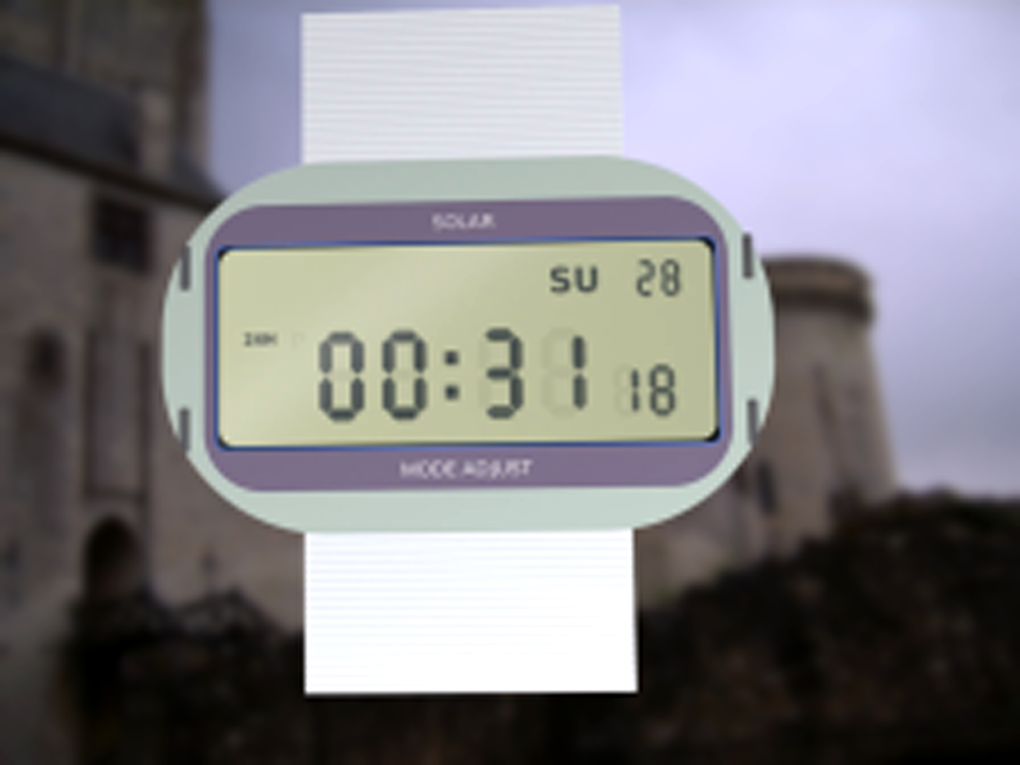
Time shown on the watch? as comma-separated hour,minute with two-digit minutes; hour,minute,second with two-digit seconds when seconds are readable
0,31,18
